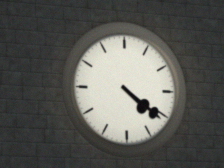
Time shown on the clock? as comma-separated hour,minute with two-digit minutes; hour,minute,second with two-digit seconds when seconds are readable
4,21
